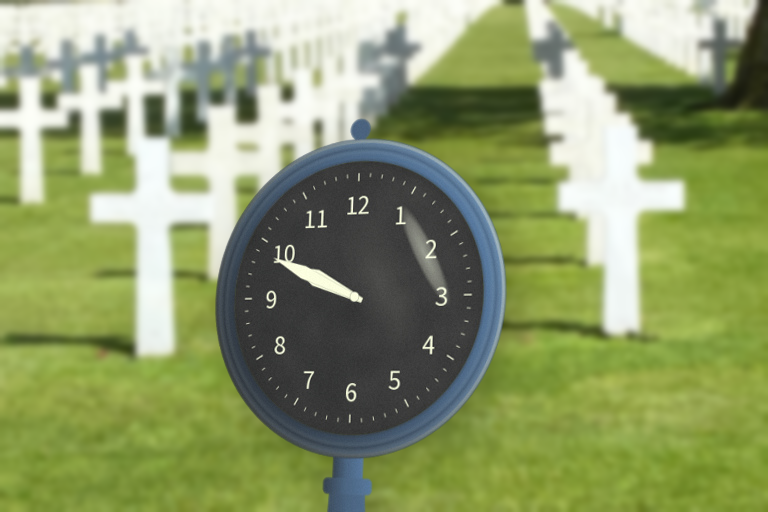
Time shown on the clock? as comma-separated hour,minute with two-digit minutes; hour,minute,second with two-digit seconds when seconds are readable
9,49
